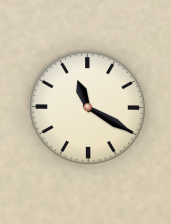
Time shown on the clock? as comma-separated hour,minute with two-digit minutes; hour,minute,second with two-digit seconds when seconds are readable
11,20
